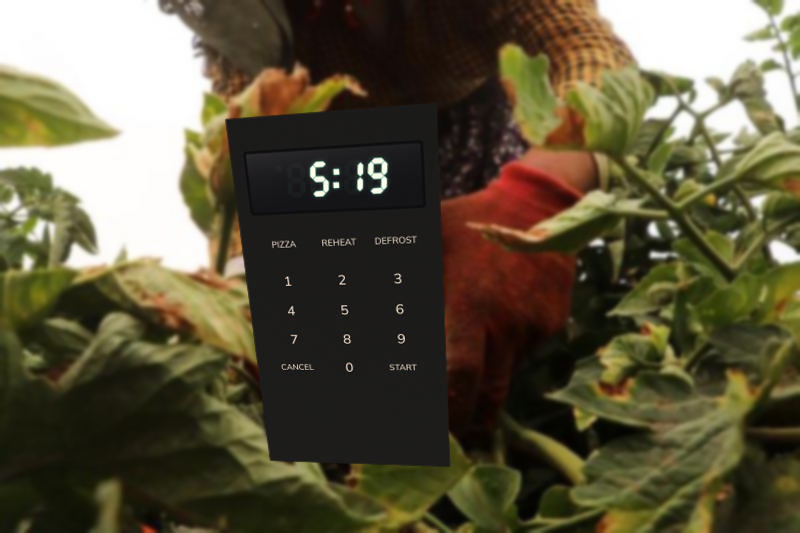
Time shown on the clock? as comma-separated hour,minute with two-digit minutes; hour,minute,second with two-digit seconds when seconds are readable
5,19
